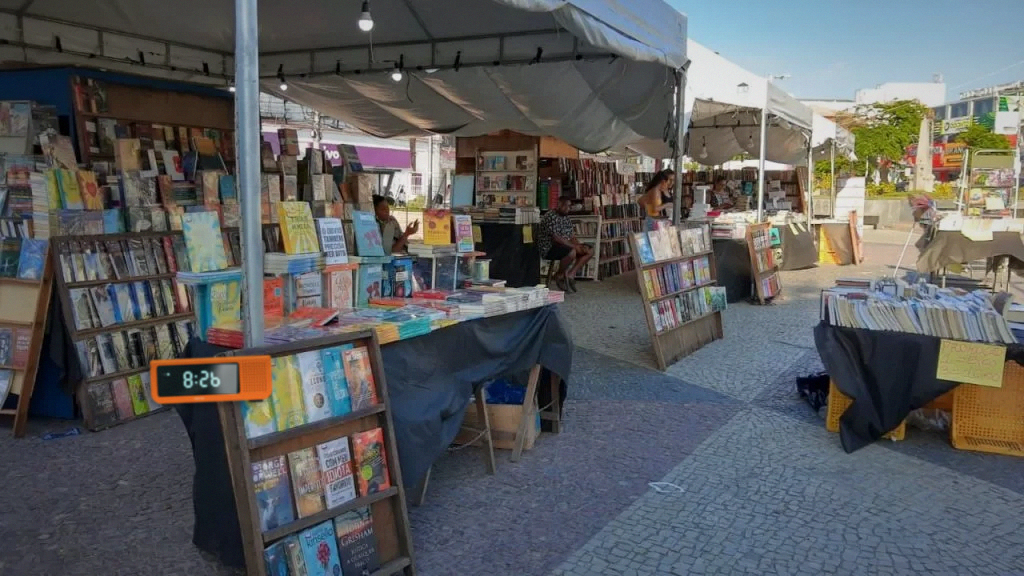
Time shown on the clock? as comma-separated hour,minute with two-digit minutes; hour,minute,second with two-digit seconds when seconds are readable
8,26
